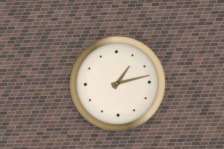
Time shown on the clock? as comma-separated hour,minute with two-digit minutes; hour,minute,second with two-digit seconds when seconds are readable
1,13
